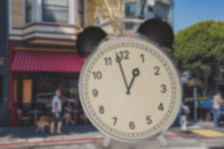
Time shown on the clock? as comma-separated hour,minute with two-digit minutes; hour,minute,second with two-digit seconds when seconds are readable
12,58
